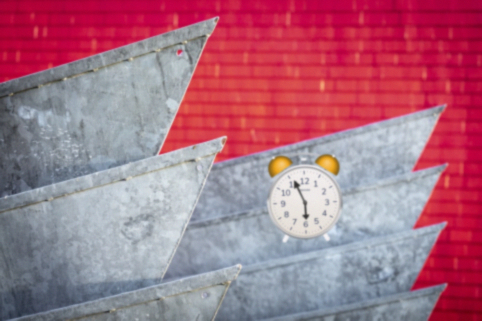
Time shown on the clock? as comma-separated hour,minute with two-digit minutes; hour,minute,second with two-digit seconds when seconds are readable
5,56
